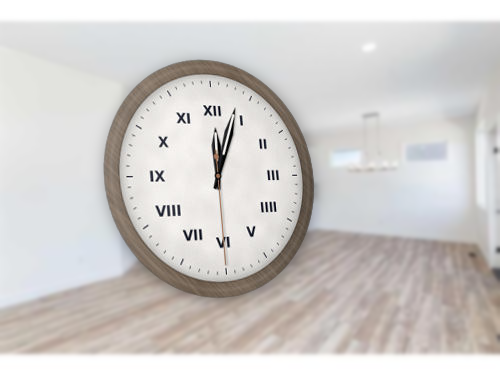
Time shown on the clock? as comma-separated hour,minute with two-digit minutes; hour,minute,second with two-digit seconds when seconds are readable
12,03,30
